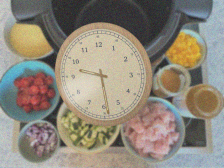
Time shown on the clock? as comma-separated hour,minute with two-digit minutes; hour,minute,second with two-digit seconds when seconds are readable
9,29
